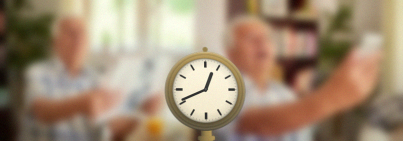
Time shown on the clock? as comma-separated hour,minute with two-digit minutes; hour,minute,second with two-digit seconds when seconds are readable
12,41
